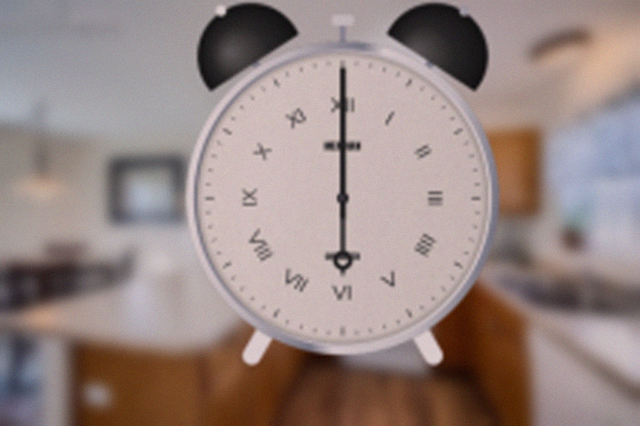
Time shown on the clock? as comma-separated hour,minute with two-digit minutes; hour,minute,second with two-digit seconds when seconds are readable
6,00
